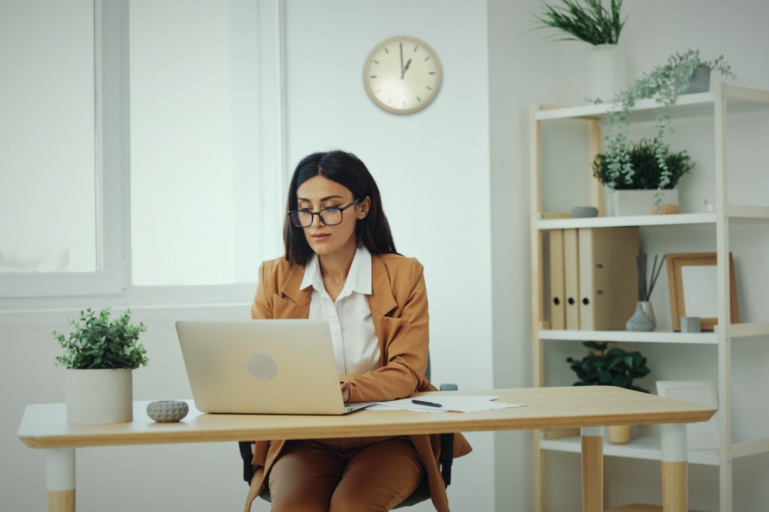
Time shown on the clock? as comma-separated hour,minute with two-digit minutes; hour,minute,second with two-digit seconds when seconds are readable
1,00
